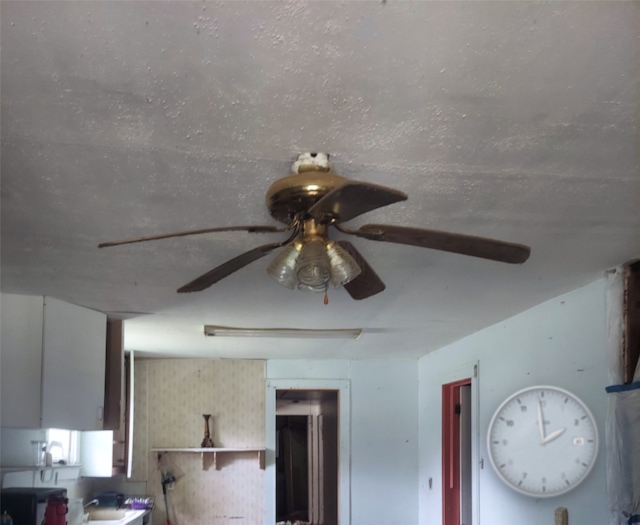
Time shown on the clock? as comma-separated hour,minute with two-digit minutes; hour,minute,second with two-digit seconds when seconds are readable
1,59
